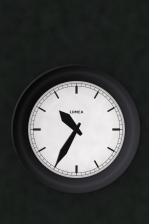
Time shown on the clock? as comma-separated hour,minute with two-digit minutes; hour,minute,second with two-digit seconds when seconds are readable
10,35
